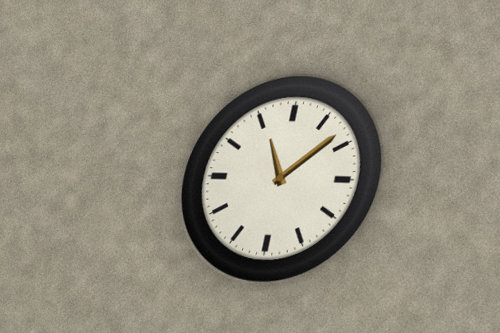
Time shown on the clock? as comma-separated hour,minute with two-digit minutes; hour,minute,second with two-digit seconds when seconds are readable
11,08
